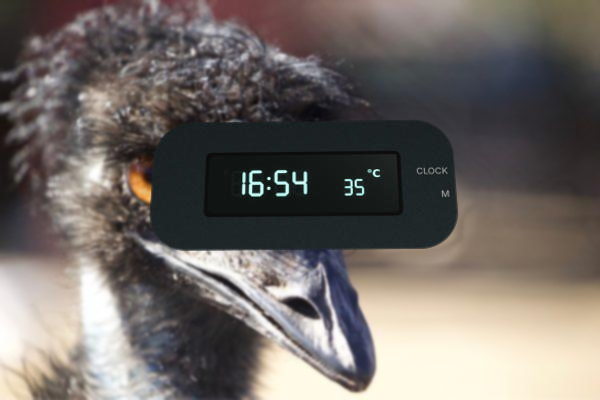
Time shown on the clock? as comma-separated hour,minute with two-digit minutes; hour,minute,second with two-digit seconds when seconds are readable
16,54
